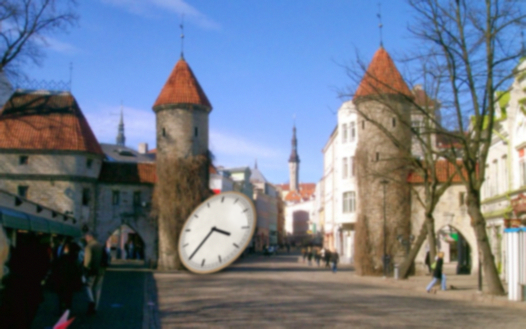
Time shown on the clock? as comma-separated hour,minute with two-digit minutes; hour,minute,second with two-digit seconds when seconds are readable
3,35
